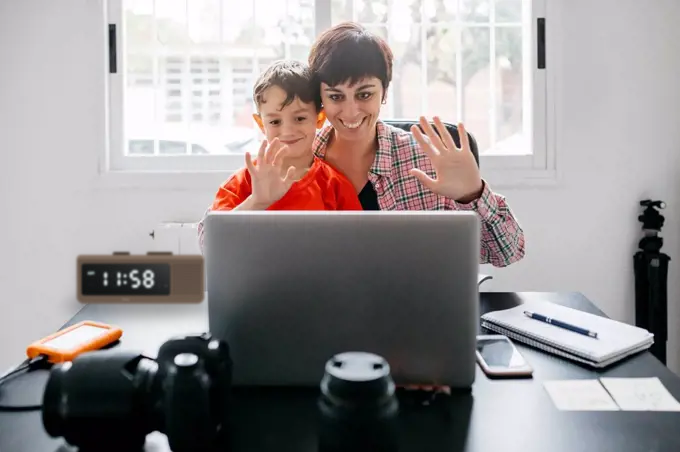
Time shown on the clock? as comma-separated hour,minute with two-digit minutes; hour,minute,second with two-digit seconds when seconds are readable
11,58
